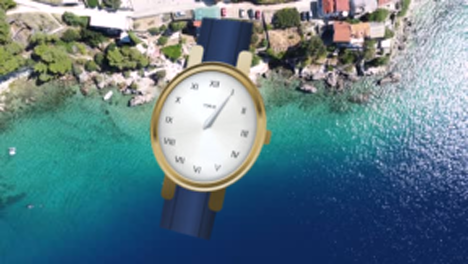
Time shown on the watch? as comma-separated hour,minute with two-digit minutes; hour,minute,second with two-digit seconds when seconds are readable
1,05
